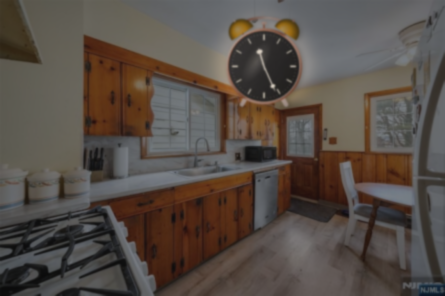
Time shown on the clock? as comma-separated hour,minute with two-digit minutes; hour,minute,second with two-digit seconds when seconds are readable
11,26
